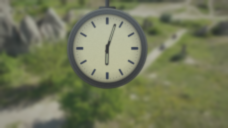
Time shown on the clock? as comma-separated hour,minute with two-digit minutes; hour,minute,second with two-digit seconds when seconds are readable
6,03
